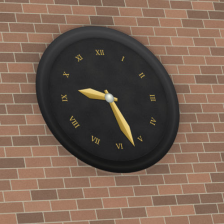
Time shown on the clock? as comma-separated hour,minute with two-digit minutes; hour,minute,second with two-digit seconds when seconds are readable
9,27
